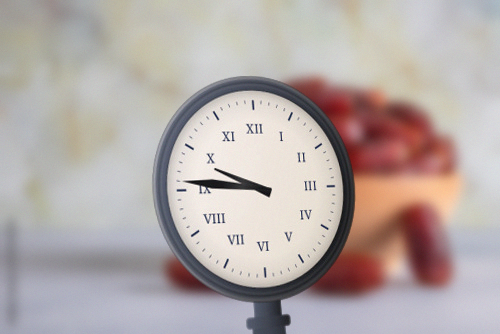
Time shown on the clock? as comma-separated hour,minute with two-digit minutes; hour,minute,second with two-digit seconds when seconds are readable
9,46
